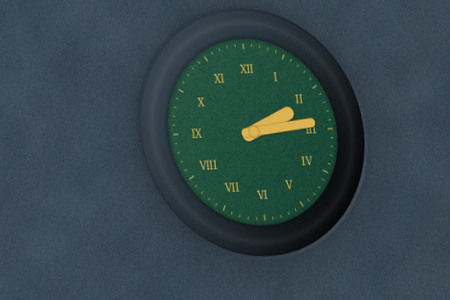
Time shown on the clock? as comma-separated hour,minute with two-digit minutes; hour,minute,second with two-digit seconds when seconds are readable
2,14
